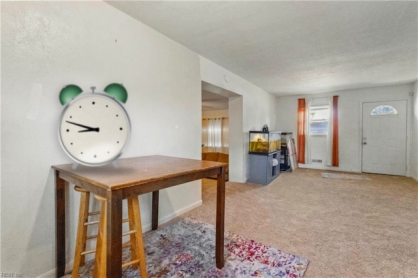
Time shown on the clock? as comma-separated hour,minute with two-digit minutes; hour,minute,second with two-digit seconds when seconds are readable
8,48
